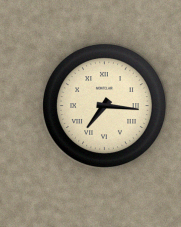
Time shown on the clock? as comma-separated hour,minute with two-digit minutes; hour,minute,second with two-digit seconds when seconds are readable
7,16
